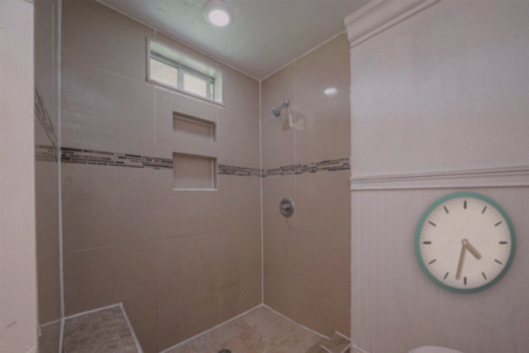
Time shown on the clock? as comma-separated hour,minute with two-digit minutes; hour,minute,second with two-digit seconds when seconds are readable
4,32
